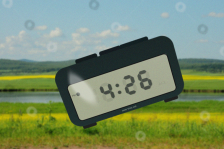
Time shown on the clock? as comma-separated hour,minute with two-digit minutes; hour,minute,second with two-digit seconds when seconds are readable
4,26
